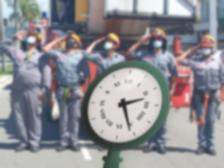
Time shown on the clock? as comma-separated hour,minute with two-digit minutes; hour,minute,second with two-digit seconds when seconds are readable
2,26
